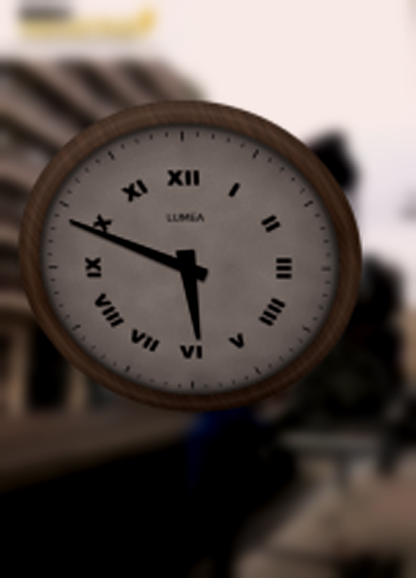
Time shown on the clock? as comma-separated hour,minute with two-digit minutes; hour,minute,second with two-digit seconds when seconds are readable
5,49
